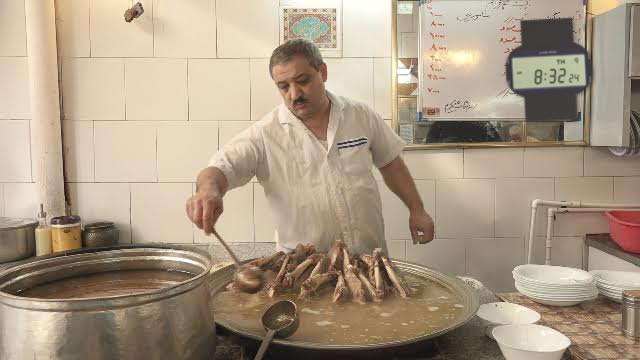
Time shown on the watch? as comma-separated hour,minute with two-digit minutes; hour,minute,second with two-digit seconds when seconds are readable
8,32
